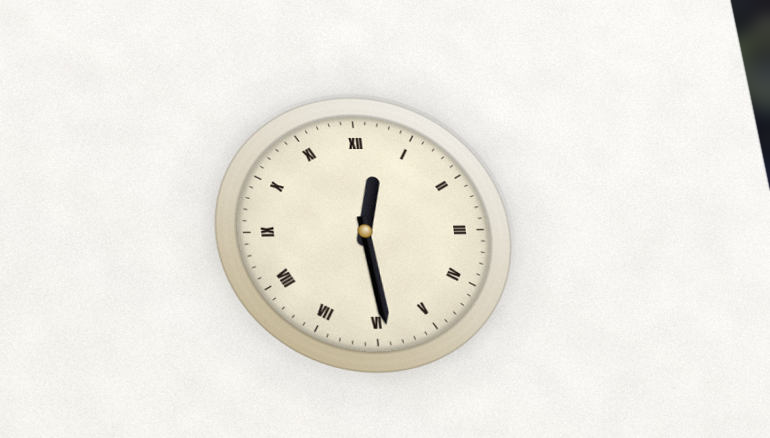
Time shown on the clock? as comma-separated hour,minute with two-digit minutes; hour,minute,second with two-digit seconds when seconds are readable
12,29
